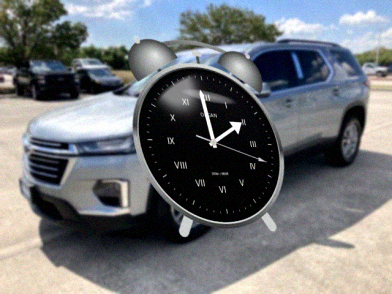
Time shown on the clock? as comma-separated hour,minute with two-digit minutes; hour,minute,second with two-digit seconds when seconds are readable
1,59,18
